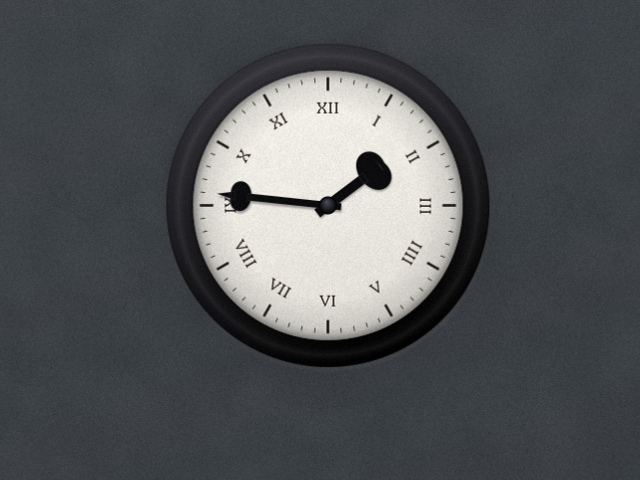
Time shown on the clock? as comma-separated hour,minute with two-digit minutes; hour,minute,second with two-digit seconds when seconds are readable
1,46
